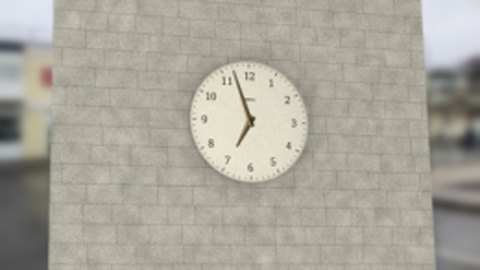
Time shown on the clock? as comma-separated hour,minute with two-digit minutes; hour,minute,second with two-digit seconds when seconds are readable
6,57
